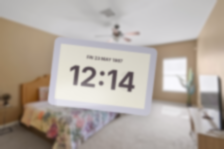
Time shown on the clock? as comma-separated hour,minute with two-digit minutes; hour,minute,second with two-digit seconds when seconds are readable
12,14
